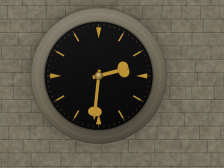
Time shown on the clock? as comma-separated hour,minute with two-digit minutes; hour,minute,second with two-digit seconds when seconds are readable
2,31
